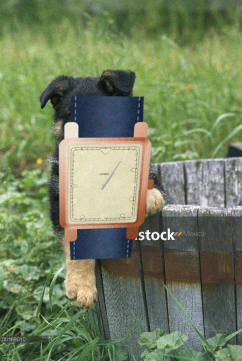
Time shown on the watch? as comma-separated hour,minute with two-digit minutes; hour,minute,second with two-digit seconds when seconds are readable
1,05
